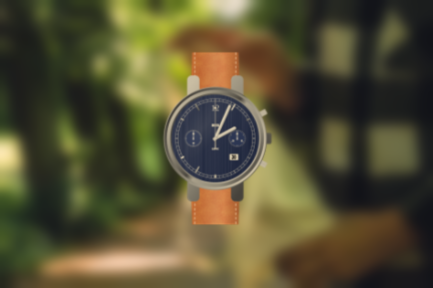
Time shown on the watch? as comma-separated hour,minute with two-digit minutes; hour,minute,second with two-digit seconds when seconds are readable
2,04
